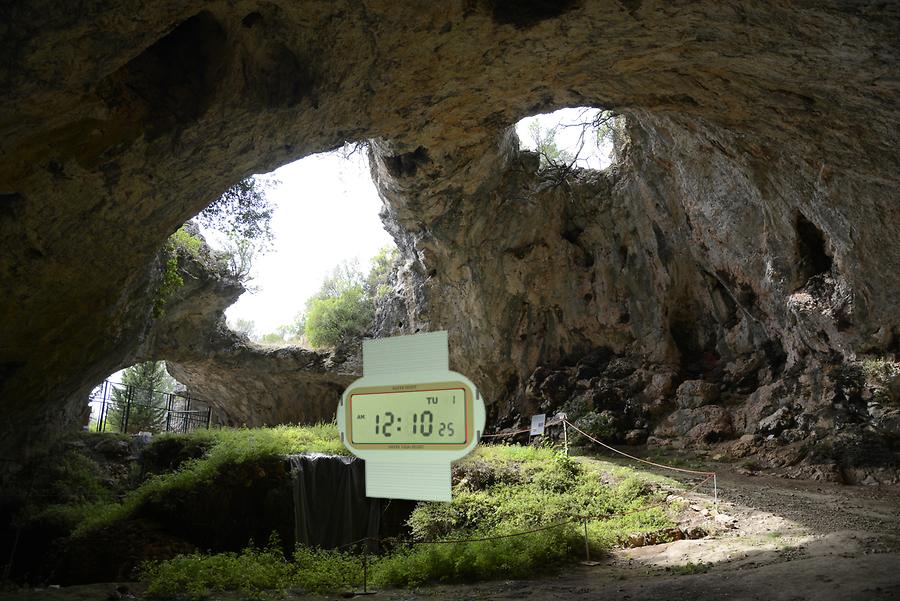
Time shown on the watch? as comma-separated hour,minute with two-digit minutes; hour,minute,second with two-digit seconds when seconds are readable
12,10,25
